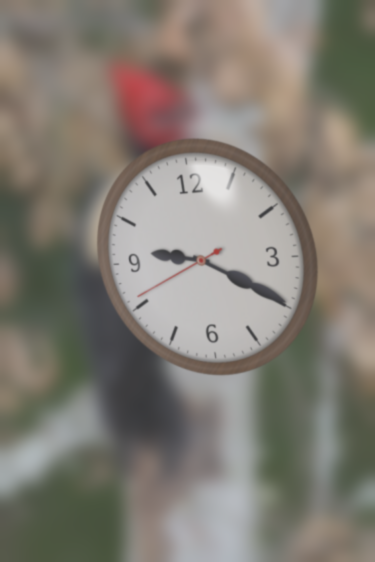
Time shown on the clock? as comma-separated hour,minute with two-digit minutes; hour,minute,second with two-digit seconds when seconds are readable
9,19,41
